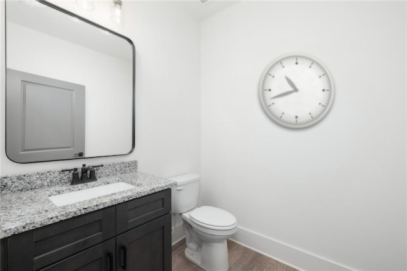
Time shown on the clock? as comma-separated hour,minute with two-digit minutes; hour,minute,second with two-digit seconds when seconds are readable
10,42
